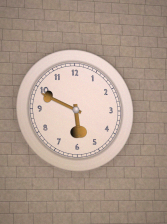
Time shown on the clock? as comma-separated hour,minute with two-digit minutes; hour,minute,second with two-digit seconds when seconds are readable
5,49
